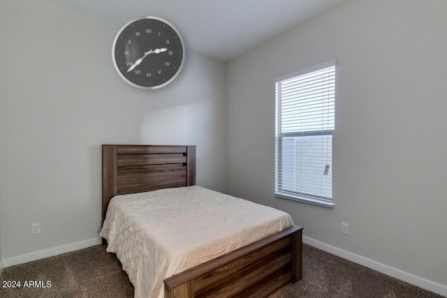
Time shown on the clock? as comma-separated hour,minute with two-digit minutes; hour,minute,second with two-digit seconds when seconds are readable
2,38
